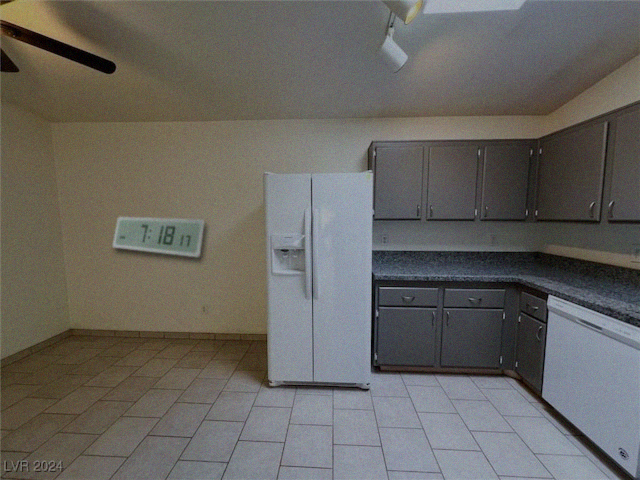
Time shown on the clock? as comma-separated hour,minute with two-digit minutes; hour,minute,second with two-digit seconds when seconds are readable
7,18
